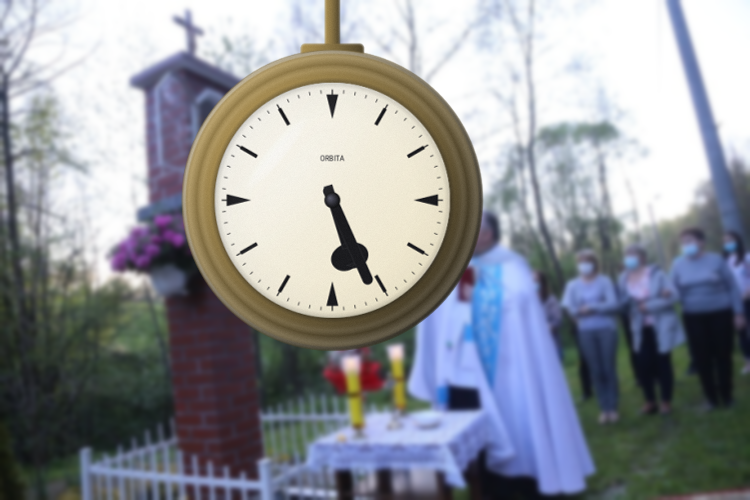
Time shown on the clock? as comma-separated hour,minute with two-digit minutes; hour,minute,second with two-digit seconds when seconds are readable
5,26
